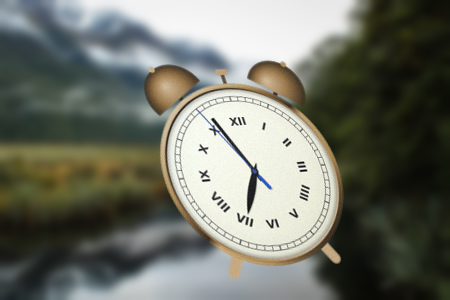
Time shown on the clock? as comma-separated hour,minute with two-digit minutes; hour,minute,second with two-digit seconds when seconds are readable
6,55,55
